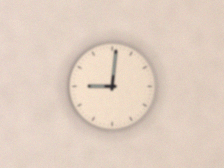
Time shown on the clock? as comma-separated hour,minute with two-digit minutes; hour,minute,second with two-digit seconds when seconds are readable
9,01
